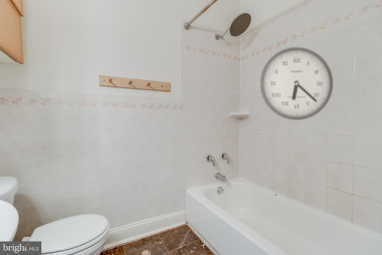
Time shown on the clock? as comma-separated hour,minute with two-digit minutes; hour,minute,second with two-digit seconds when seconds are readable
6,22
